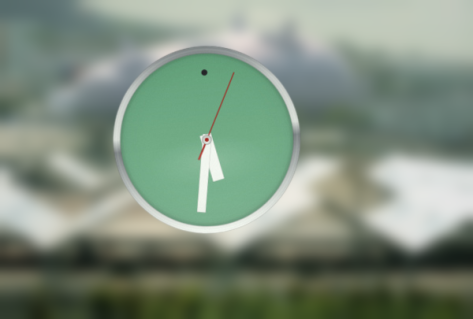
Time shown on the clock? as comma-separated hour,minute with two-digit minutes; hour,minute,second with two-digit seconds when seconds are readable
5,31,04
